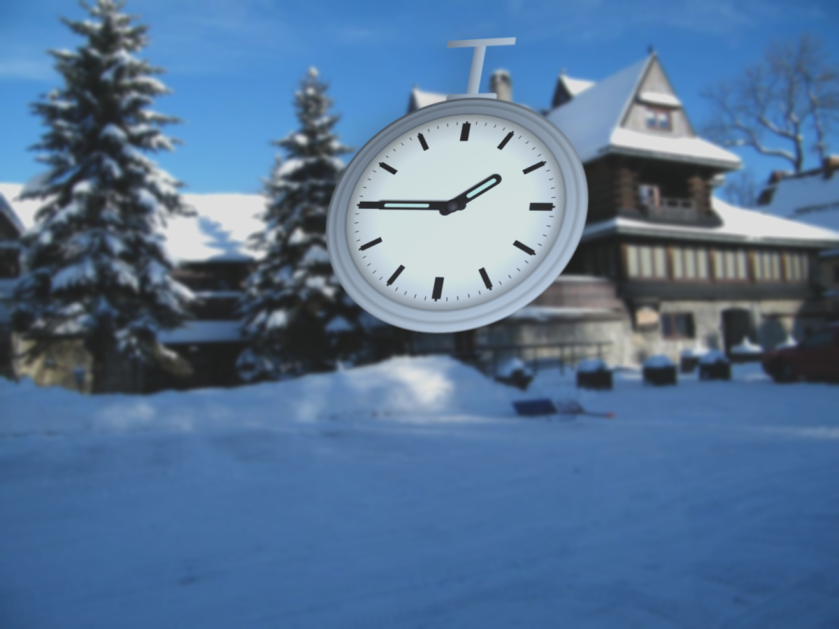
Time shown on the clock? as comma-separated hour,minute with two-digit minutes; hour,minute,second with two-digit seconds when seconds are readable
1,45
